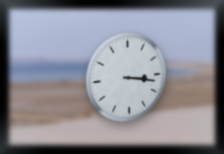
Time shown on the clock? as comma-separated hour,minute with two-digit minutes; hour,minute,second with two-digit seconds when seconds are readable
3,17
